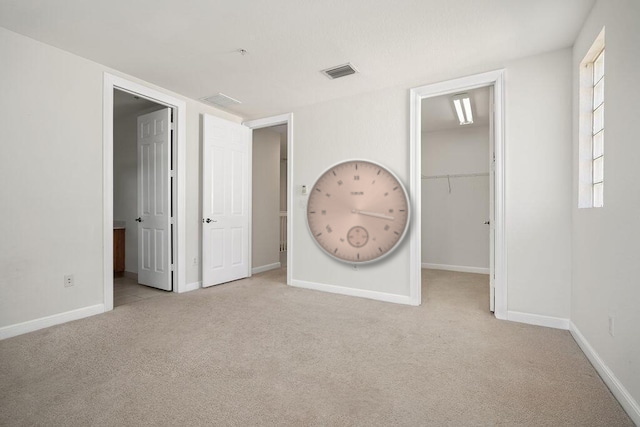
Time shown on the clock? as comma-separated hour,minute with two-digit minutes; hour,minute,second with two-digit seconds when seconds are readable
3,17
